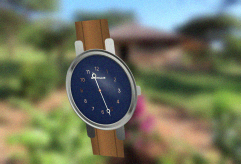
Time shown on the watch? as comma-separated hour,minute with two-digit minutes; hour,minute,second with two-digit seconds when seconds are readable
11,27
